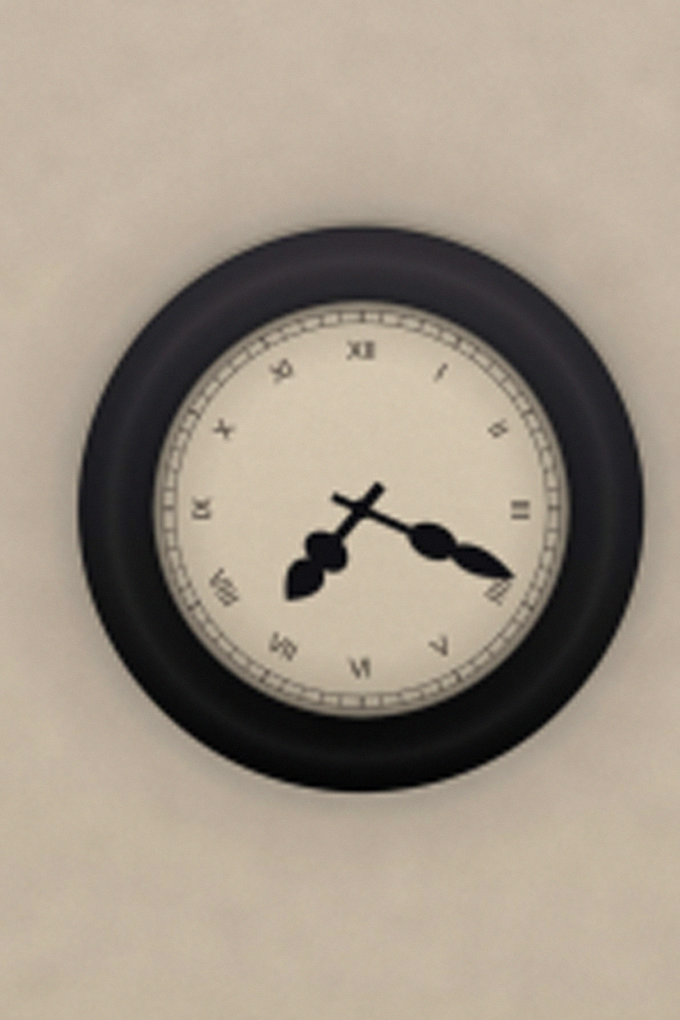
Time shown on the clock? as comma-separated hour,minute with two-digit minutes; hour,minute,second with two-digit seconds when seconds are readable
7,19
